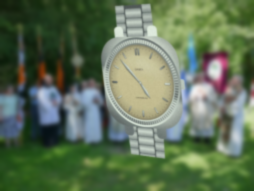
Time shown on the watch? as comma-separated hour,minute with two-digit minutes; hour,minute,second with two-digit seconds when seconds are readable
4,53
